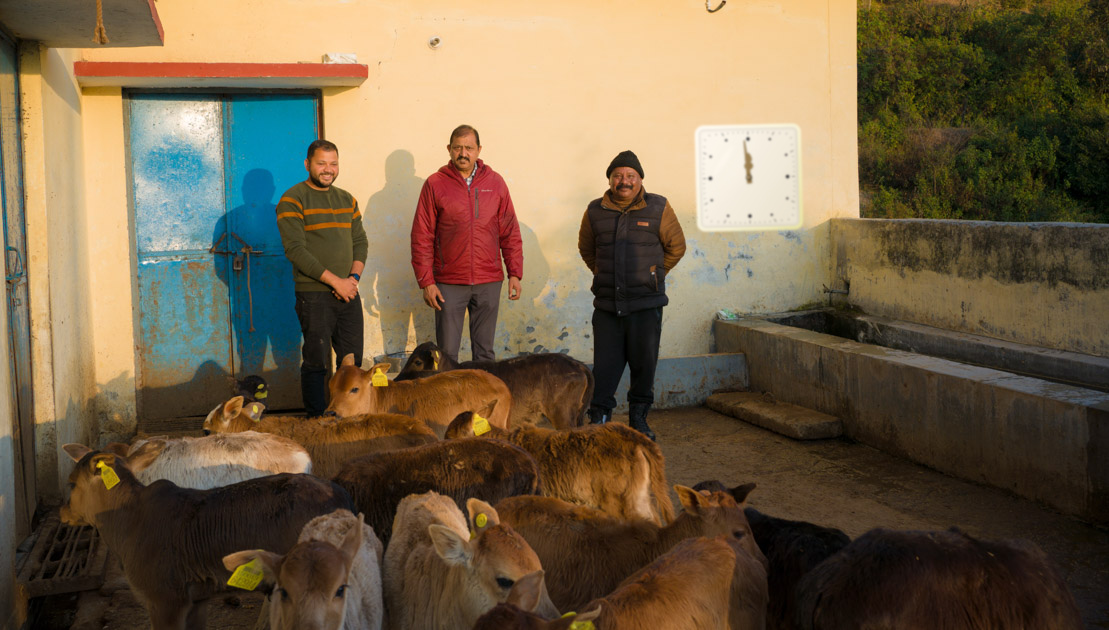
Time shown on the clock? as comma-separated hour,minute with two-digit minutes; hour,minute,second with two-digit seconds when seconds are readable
11,59
